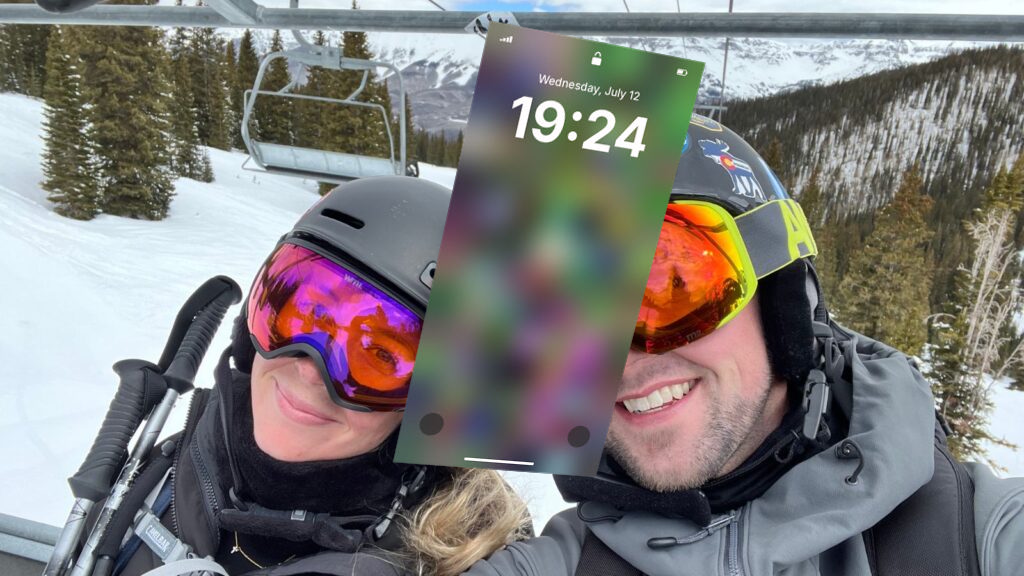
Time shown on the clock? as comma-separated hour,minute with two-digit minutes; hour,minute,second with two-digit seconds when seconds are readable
19,24
